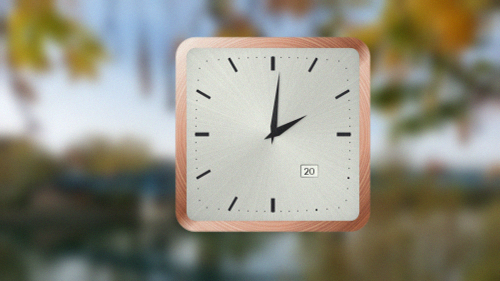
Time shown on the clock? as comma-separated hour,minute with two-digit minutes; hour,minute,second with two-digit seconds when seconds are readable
2,01
